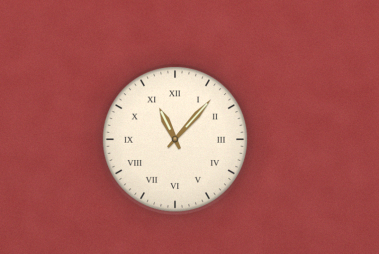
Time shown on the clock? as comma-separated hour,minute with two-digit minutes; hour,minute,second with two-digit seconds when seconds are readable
11,07
